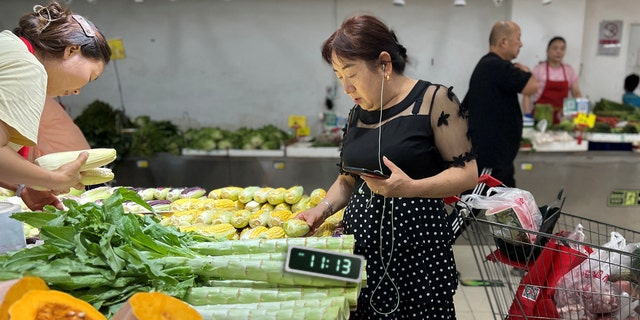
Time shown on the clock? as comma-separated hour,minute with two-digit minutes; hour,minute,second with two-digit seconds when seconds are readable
11,13
